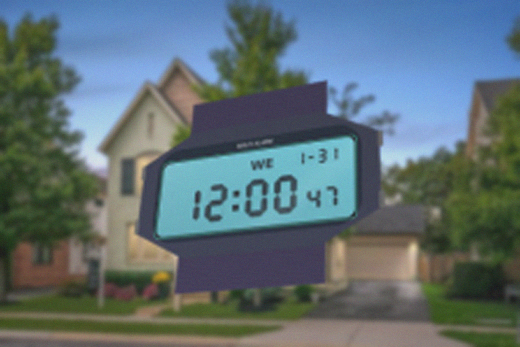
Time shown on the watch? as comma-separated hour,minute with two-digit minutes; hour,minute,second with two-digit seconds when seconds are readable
12,00,47
